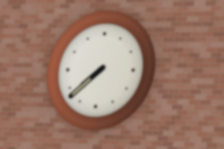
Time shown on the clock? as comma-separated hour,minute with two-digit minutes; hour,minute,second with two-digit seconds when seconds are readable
7,38
